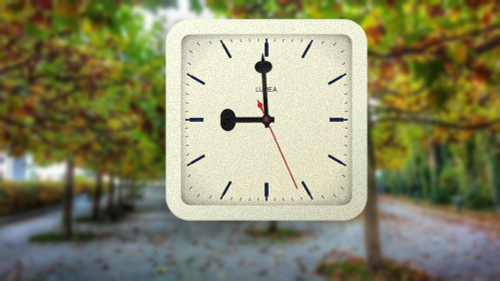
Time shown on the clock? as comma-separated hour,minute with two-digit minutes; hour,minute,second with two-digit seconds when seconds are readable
8,59,26
